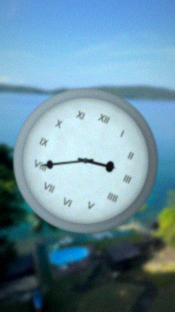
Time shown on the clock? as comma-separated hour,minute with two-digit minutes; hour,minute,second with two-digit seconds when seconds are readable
2,40
